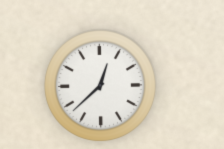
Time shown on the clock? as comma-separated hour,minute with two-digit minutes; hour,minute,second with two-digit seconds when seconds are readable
12,38
